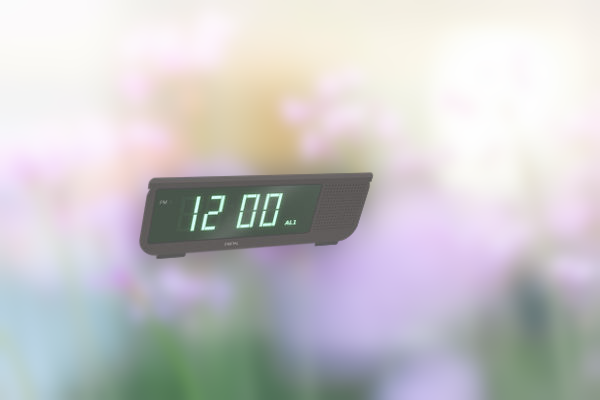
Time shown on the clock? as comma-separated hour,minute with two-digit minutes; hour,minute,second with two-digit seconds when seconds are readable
12,00
